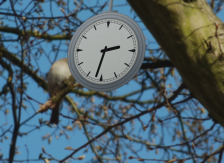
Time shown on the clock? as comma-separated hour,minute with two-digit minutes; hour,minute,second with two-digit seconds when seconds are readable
2,32
